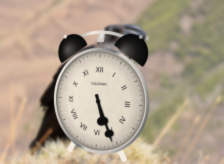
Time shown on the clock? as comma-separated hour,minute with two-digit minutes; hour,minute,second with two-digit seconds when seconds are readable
5,26
